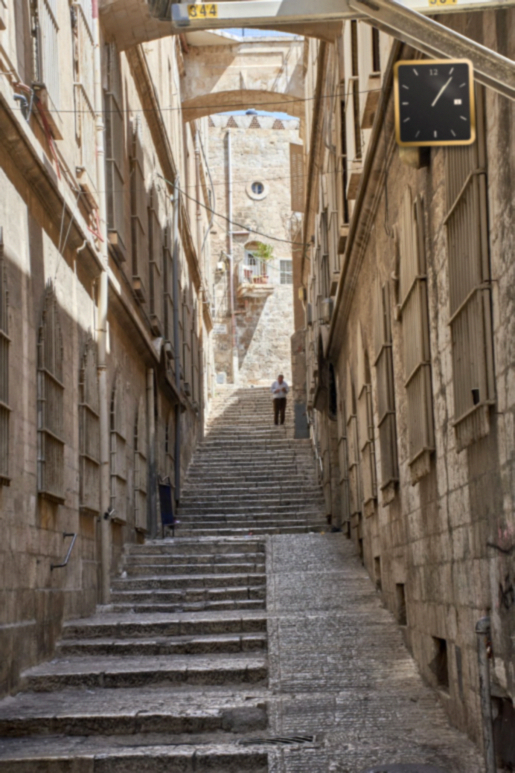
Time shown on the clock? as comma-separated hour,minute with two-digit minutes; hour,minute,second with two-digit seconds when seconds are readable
1,06
